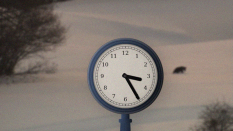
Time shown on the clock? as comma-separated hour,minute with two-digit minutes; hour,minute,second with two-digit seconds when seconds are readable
3,25
